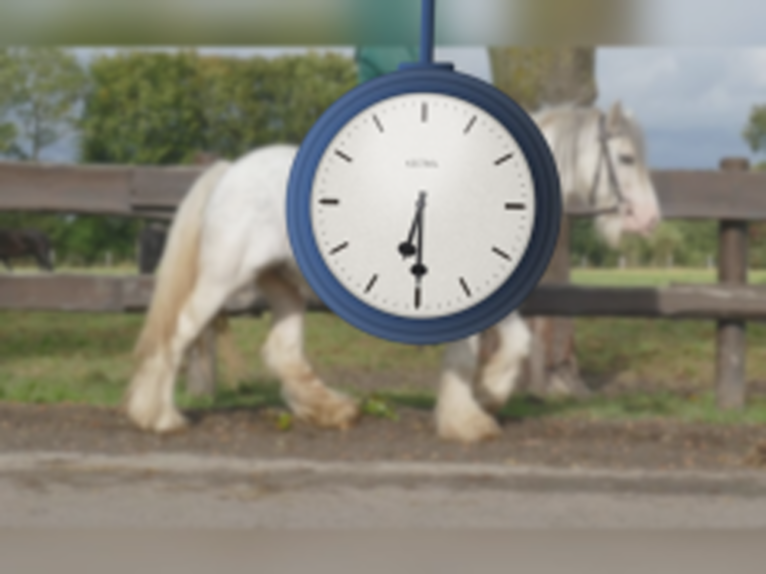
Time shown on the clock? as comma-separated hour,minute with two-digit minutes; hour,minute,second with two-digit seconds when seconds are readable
6,30
